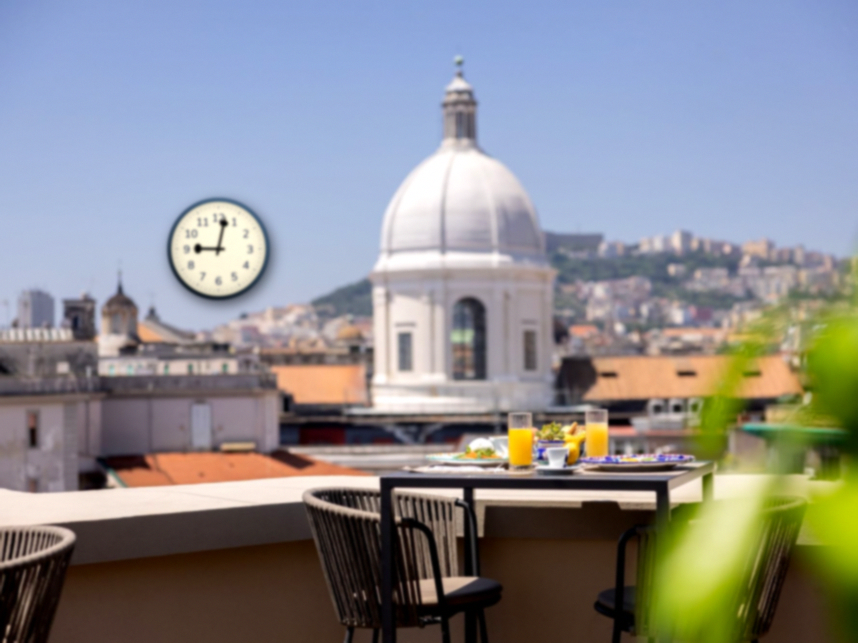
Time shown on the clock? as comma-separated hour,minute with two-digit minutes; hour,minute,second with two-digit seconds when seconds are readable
9,02
